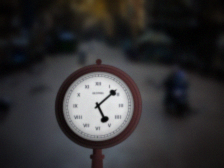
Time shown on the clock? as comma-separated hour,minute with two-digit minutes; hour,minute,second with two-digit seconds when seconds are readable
5,08
